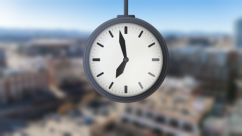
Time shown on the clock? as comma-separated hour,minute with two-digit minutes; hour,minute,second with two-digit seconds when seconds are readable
6,58
